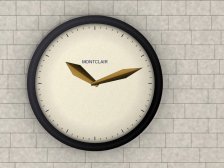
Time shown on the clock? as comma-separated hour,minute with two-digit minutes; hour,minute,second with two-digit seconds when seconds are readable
10,12
